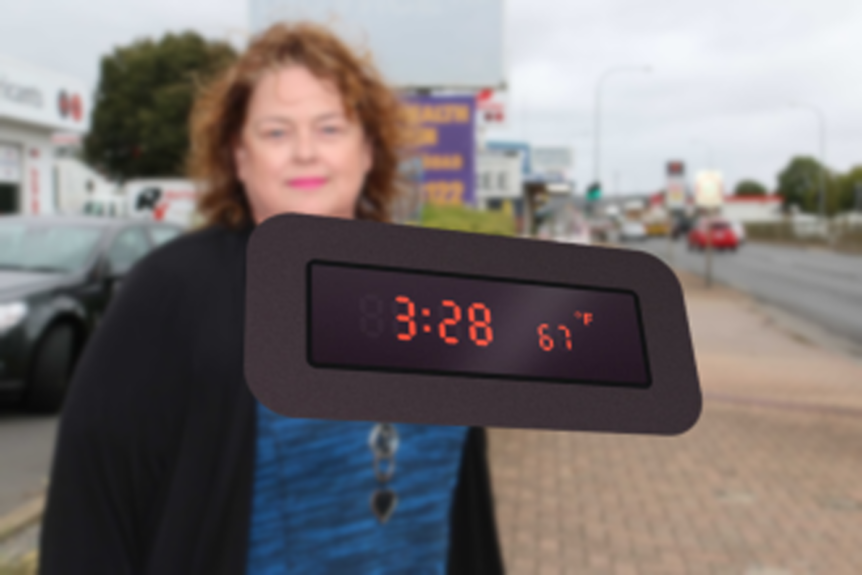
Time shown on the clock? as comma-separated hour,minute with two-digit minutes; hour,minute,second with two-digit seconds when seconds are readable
3,28
